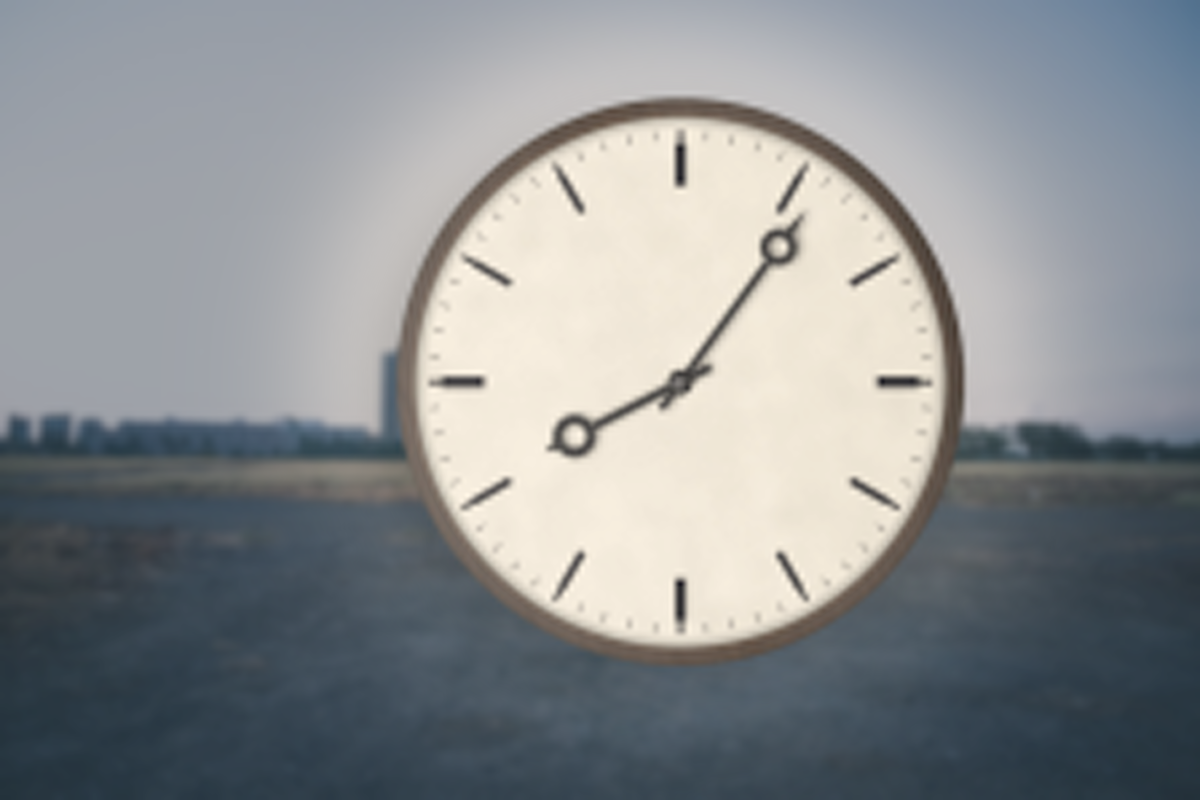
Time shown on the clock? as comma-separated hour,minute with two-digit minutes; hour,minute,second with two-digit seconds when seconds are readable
8,06
